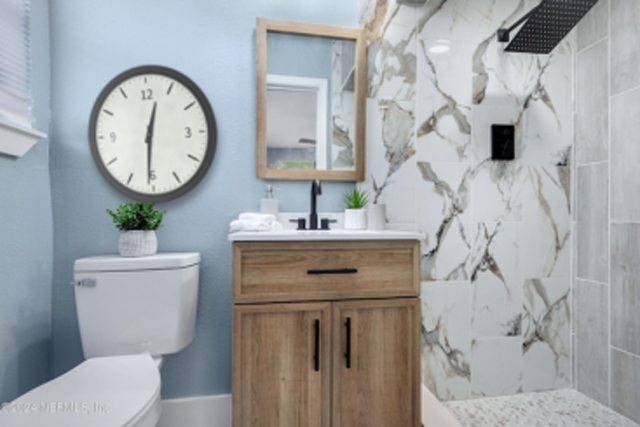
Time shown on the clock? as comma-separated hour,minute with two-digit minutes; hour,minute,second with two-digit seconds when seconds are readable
12,31
